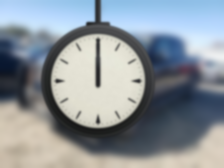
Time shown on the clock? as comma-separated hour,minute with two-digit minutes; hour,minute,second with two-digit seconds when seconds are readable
12,00
